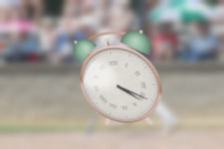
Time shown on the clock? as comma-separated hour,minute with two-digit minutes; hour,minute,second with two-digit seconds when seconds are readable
4,20
